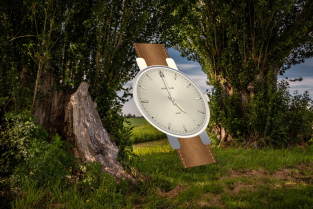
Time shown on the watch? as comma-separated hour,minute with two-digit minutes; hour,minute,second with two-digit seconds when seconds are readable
5,00
